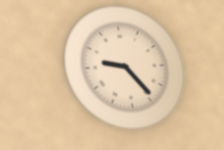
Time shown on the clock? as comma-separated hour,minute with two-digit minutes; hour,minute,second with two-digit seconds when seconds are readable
9,24
